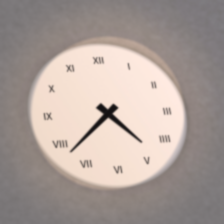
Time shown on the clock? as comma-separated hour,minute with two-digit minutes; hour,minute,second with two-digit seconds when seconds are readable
4,38
